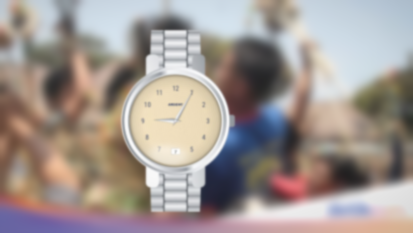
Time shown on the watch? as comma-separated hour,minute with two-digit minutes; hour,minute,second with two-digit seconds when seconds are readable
9,05
